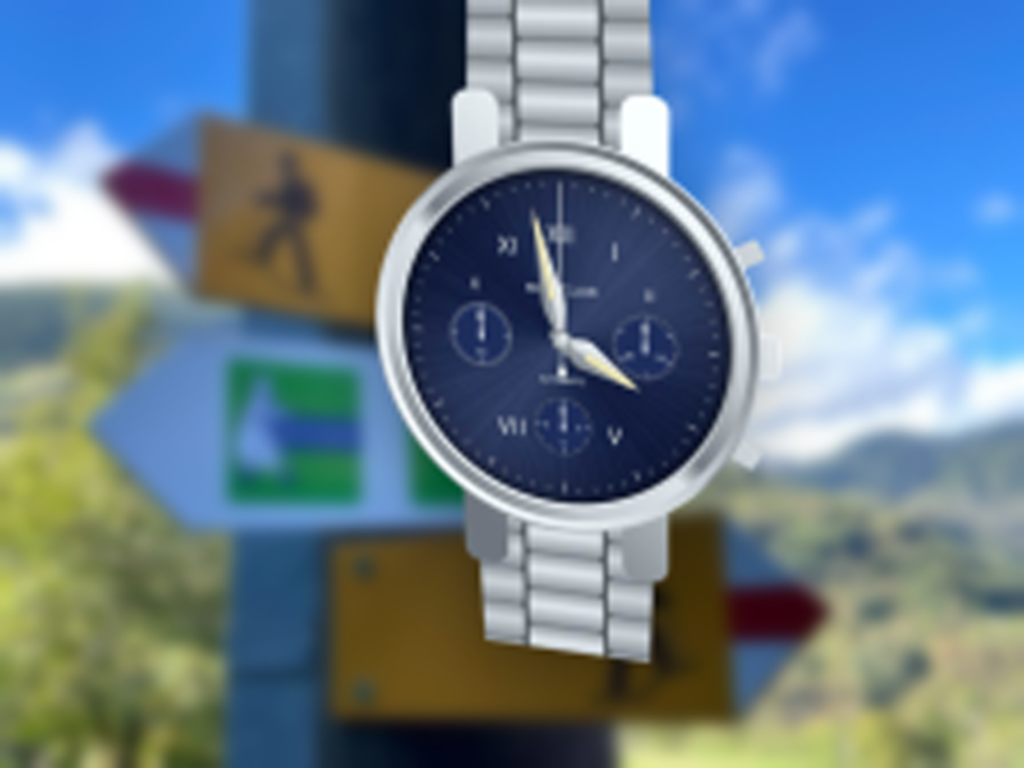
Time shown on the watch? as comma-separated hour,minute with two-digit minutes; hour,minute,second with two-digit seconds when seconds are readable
3,58
